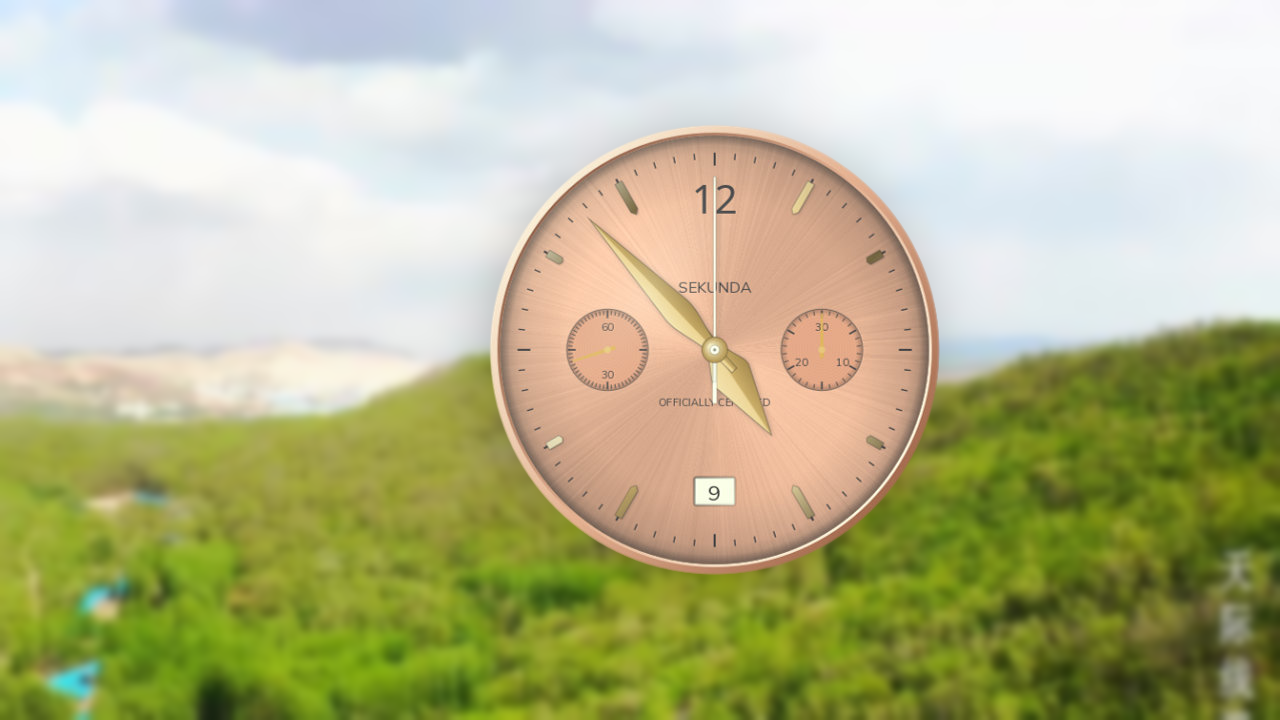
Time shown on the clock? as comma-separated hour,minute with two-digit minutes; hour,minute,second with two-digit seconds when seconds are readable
4,52,42
